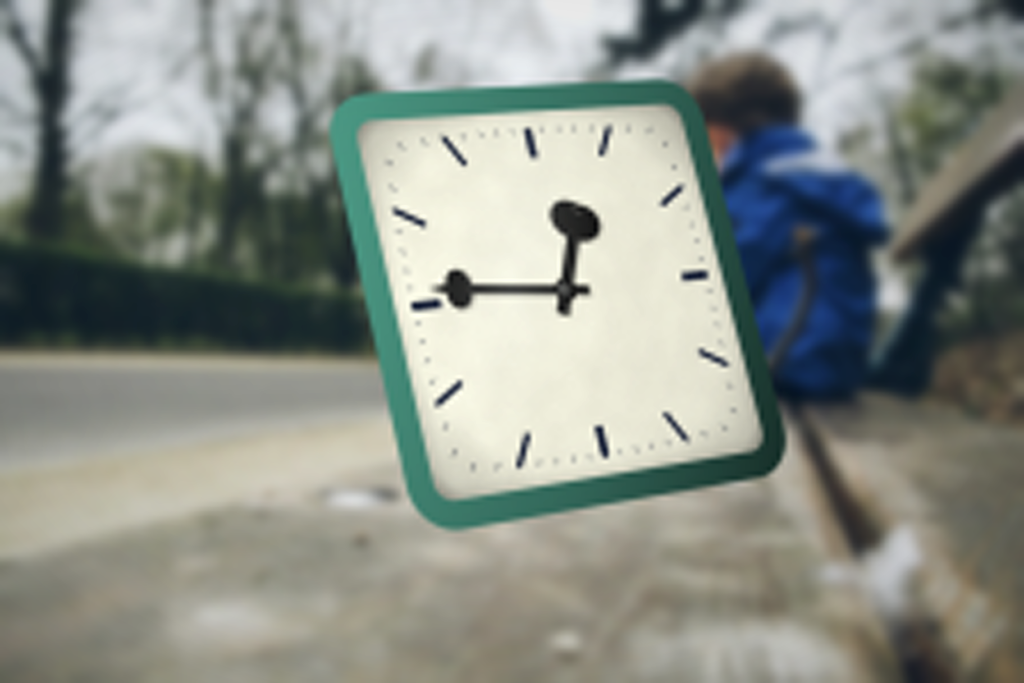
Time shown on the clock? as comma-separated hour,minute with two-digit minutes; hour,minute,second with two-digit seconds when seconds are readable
12,46
